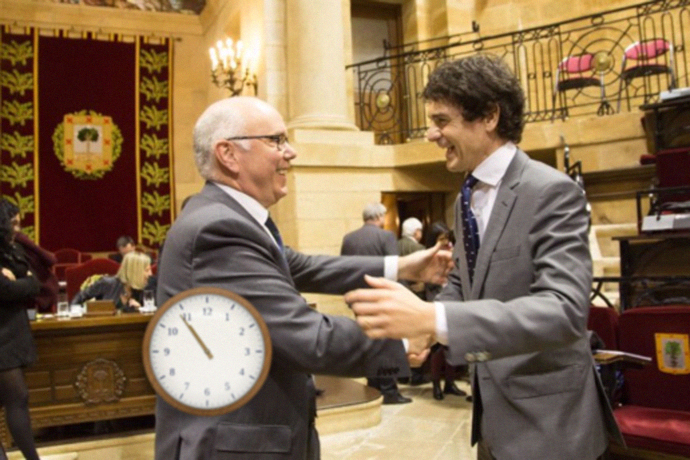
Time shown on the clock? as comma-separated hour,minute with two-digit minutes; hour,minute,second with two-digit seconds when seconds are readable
10,54
